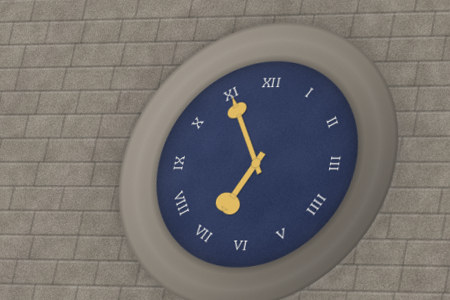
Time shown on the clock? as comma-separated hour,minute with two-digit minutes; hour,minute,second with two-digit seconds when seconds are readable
6,55
